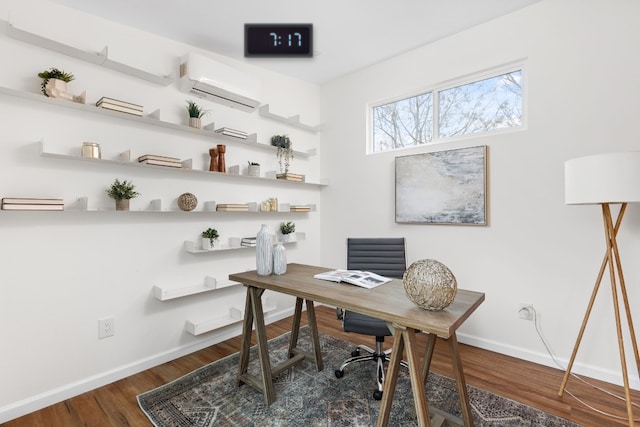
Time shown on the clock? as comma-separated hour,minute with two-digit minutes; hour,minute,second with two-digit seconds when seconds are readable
7,17
